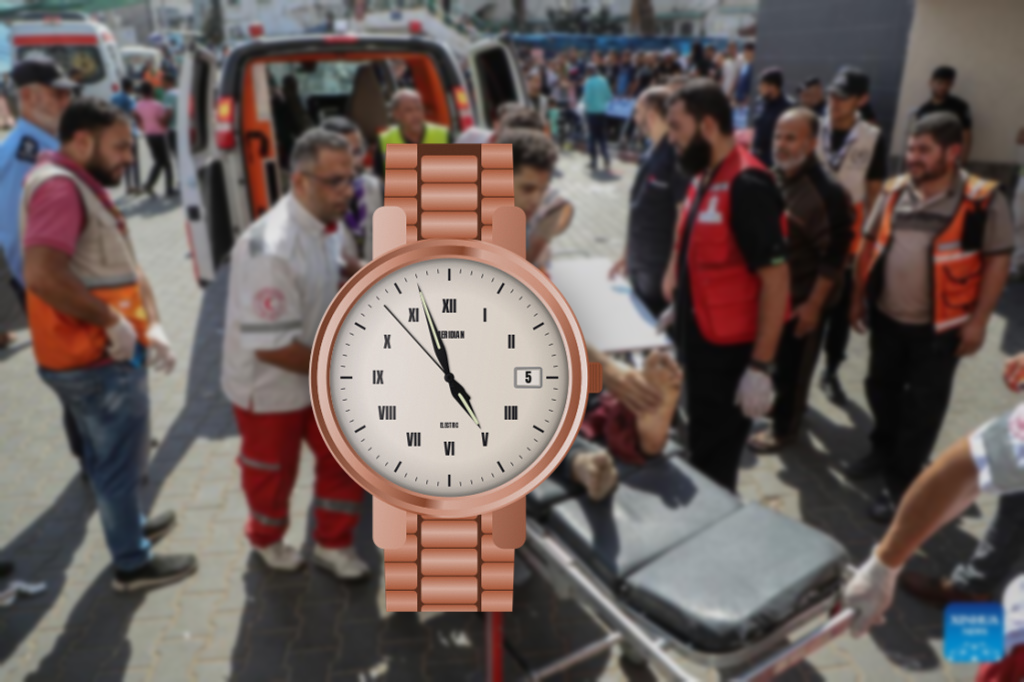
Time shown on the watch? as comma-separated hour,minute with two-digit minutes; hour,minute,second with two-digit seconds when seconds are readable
4,56,53
